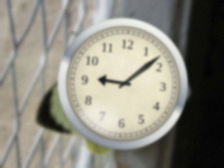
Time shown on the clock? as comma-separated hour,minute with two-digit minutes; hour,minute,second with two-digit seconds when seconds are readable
9,08
